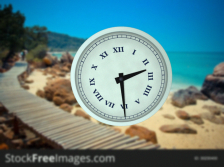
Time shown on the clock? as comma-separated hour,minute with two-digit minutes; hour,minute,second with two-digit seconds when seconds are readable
2,30
